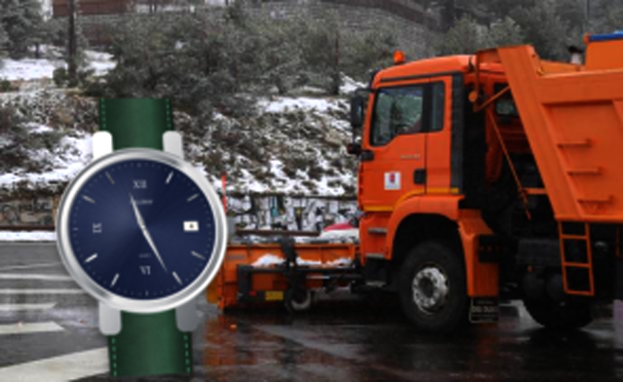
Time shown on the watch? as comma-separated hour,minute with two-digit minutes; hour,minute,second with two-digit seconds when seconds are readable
11,26
